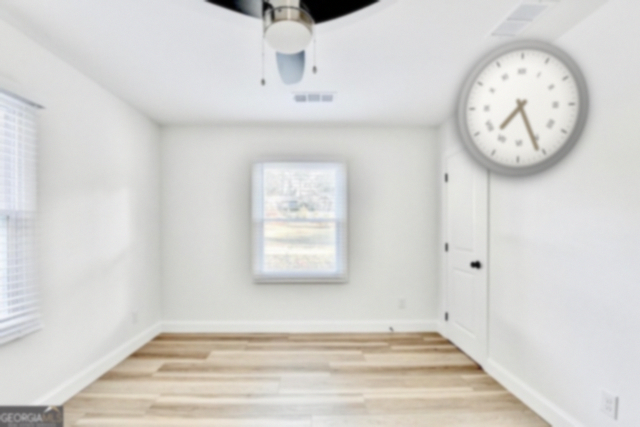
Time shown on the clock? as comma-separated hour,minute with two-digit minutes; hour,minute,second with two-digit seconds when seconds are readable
7,26
